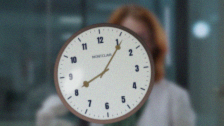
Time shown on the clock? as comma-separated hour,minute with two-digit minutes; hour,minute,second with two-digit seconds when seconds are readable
8,06
